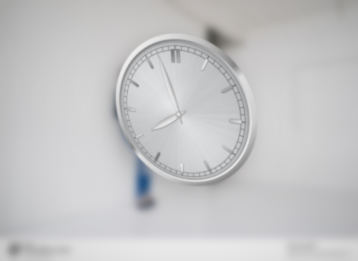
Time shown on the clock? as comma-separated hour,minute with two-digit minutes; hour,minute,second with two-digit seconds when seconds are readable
7,57
